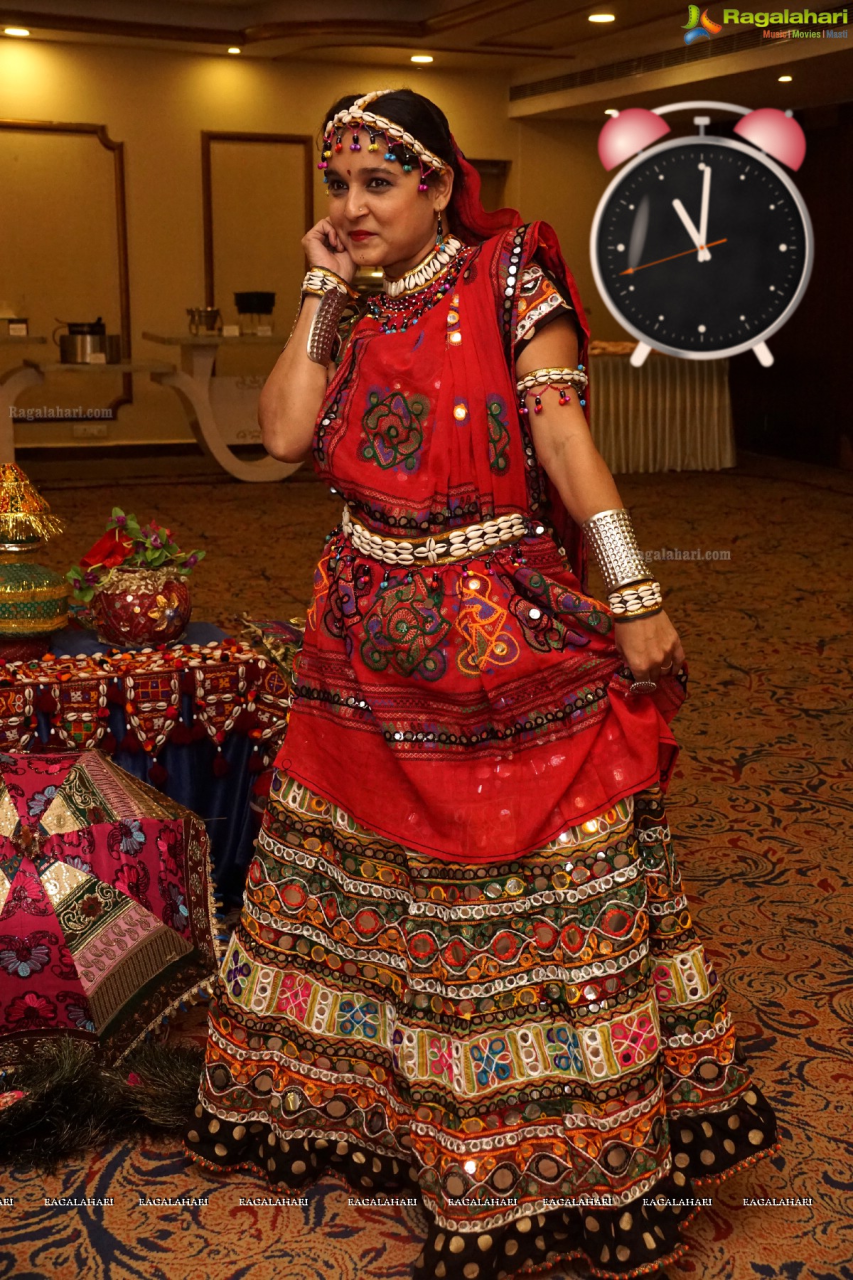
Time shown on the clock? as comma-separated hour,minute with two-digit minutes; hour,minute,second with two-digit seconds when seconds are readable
11,00,42
